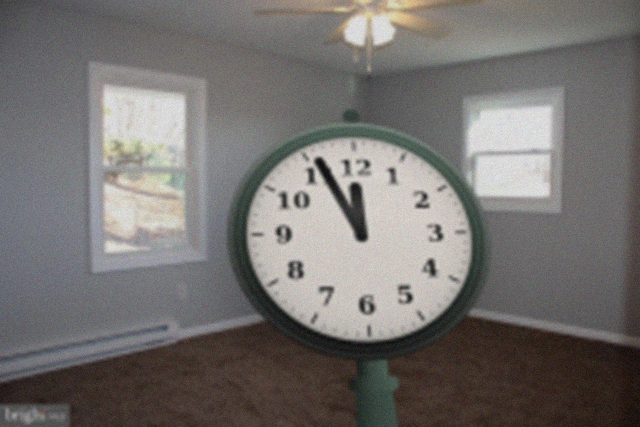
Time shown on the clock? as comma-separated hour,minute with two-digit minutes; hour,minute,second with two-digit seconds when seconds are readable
11,56
